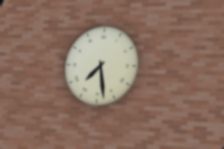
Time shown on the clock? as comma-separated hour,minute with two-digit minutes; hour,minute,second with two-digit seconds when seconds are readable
7,28
